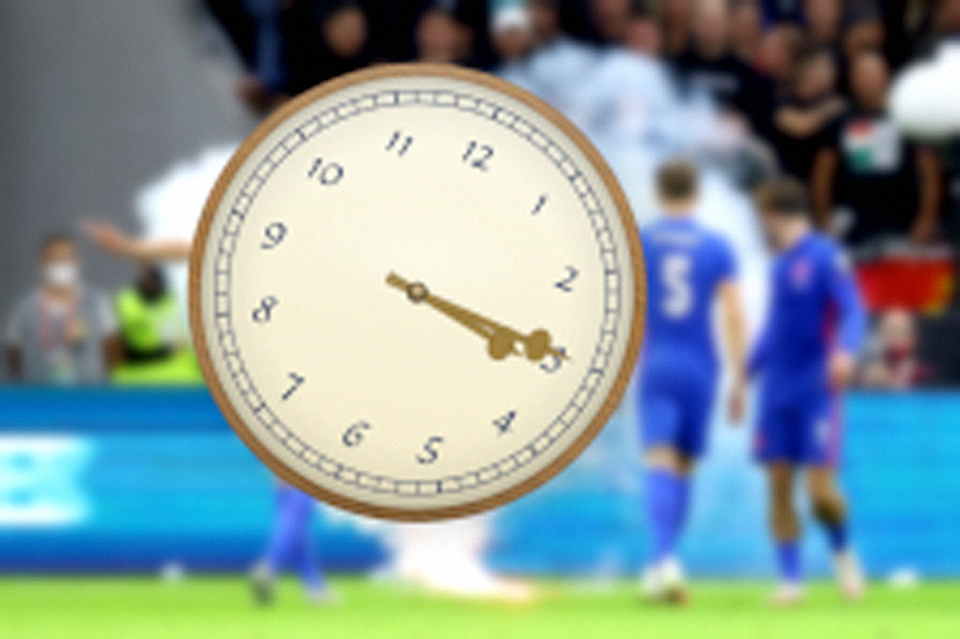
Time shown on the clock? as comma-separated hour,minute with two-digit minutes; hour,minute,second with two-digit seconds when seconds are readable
3,15
